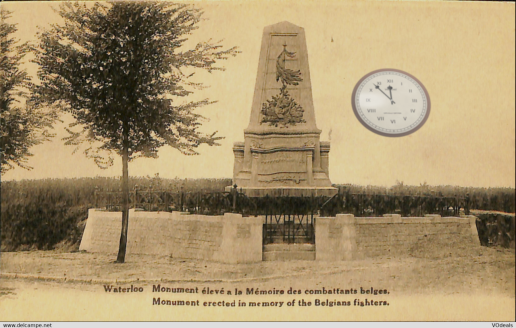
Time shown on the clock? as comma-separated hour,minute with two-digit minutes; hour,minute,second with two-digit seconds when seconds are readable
11,53
